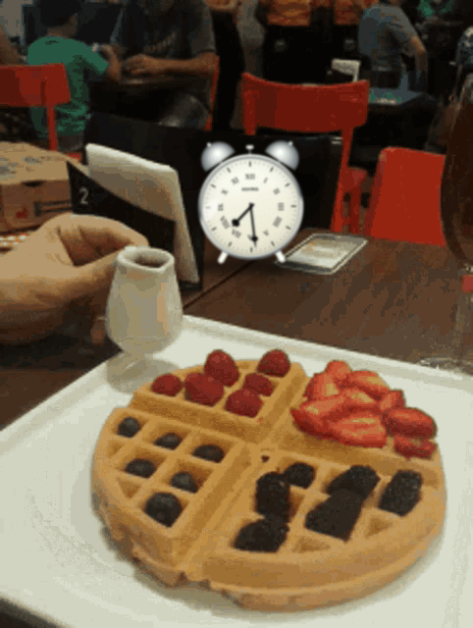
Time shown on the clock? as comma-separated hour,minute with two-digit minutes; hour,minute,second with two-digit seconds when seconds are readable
7,29
